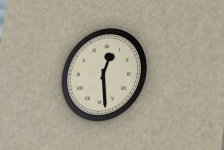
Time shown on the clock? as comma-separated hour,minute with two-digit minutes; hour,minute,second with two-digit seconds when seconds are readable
12,28
